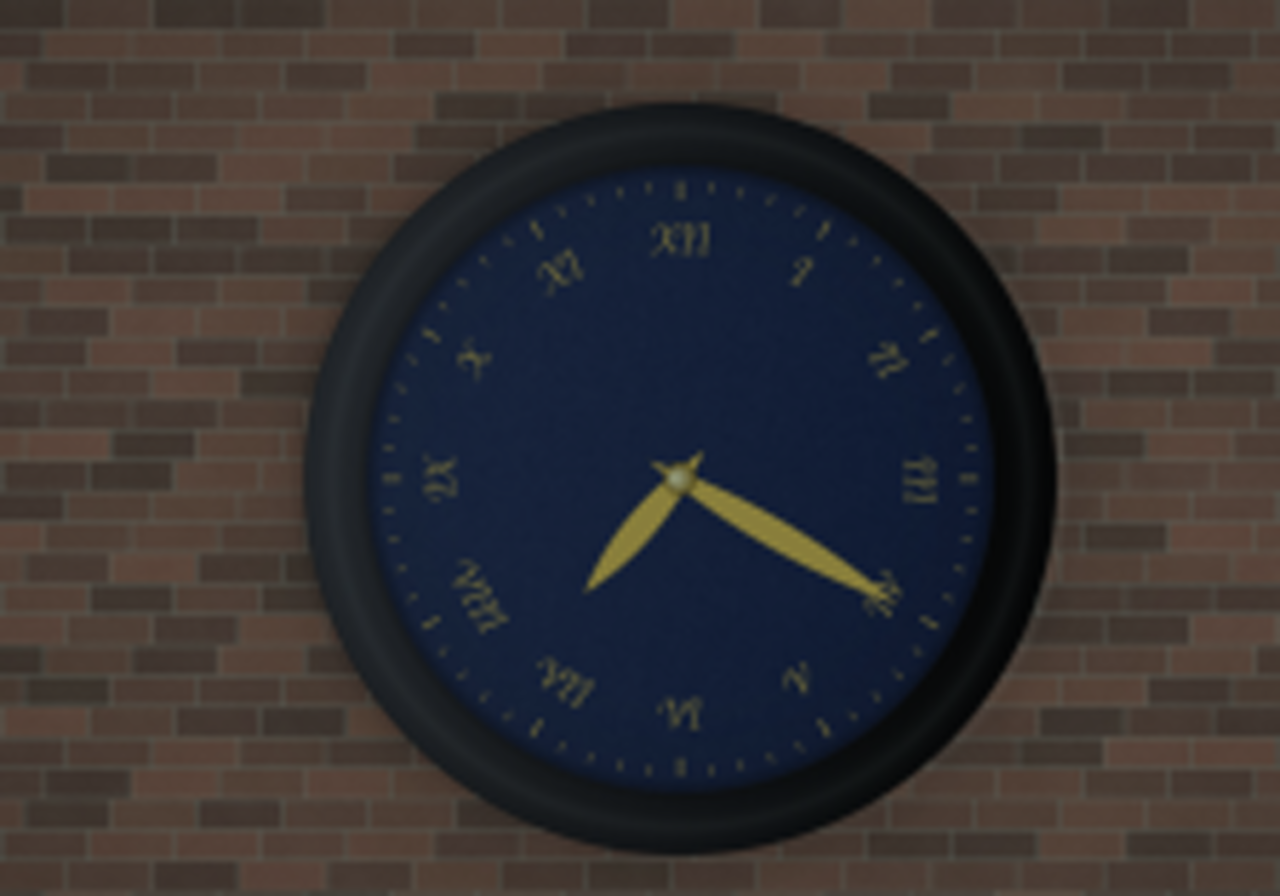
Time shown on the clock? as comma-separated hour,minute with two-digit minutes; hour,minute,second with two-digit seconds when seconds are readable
7,20
